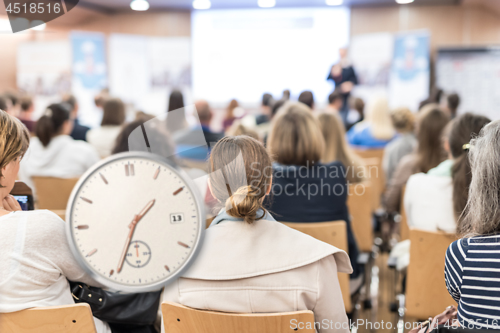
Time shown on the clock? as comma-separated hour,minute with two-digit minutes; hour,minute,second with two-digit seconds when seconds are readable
1,34
